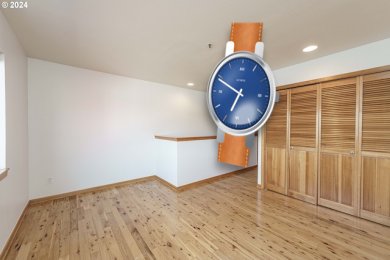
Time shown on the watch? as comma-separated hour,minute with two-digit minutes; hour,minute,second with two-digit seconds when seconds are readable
6,49
